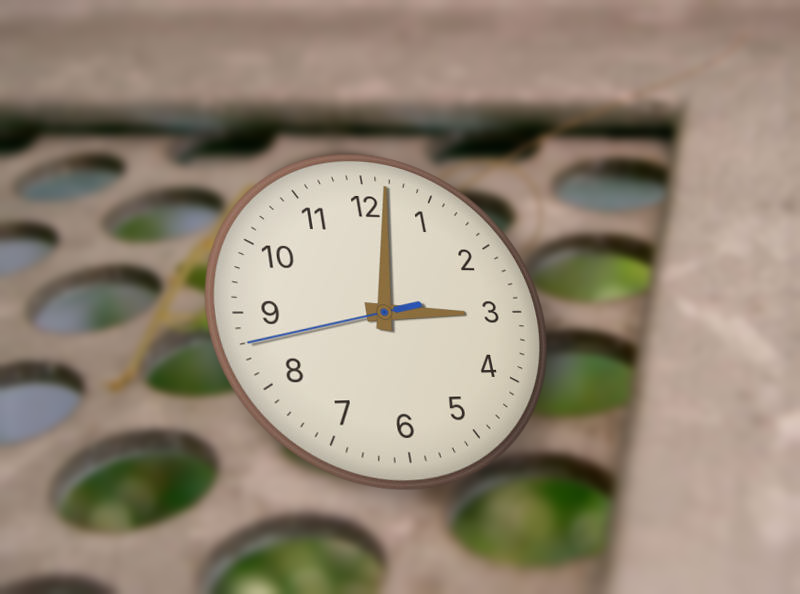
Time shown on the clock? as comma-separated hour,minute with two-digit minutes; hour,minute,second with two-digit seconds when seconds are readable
3,01,43
